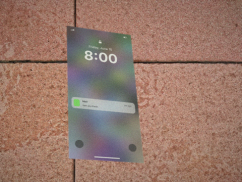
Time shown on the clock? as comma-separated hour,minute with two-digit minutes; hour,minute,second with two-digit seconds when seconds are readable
8,00
